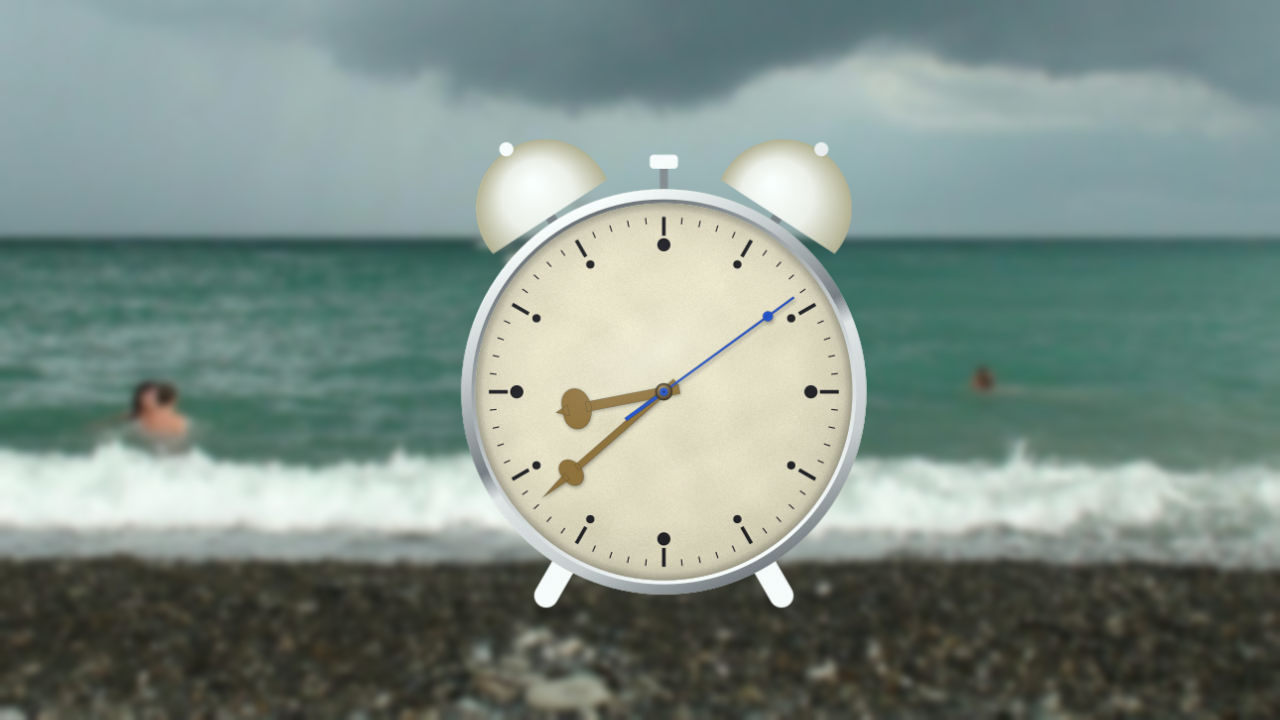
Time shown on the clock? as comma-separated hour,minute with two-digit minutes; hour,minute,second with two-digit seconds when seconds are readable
8,38,09
